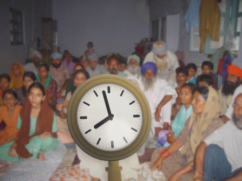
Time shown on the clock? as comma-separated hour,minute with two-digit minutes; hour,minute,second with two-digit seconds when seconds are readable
7,58
